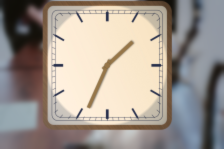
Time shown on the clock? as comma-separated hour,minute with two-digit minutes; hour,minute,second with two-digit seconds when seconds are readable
1,34
